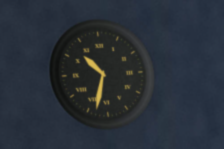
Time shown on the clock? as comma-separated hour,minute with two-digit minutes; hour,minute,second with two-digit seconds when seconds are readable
10,33
